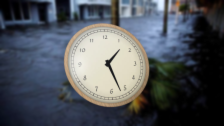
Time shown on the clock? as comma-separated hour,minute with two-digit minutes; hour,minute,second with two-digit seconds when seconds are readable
1,27
